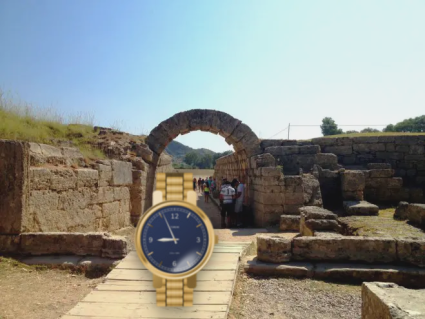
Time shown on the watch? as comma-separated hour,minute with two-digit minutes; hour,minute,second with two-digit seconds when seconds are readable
8,56
